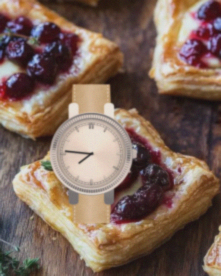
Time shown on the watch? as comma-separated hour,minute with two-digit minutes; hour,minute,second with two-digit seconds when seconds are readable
7,46
